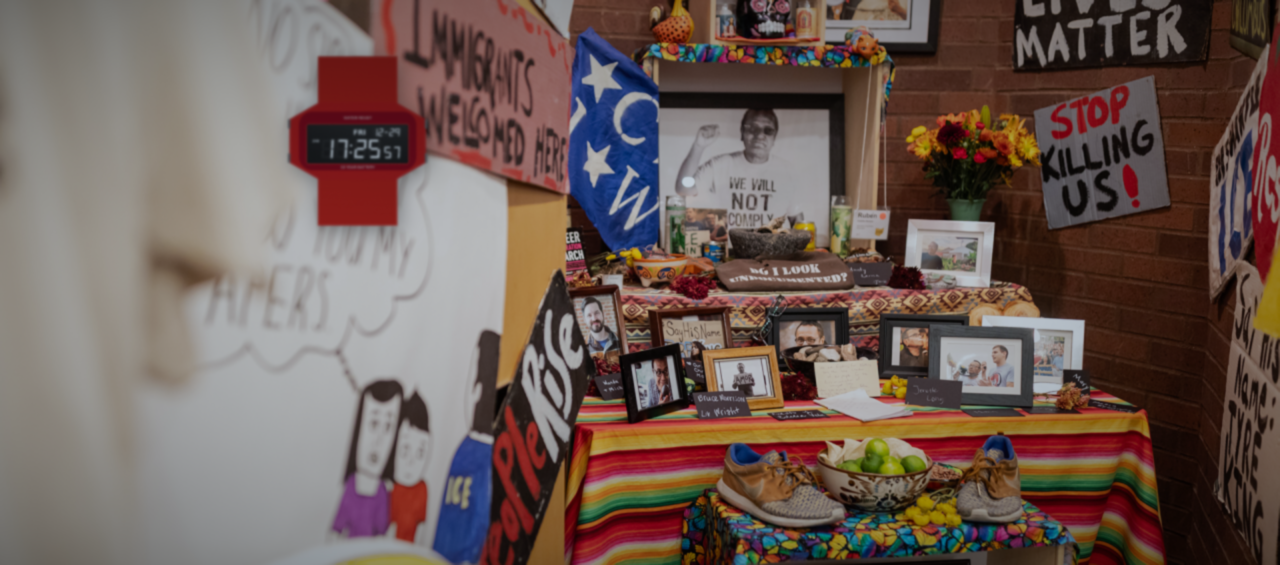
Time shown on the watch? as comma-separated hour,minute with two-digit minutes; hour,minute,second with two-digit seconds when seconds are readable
17,25
